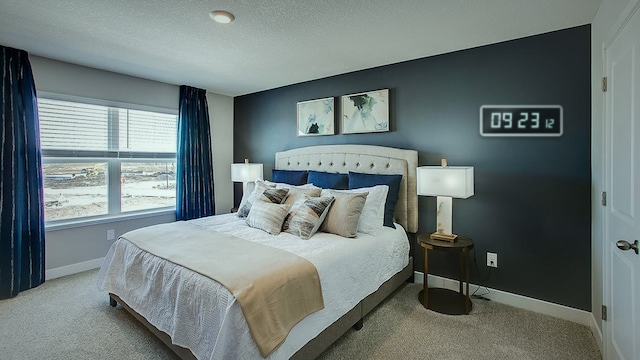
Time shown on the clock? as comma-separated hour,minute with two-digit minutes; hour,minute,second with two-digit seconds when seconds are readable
9,23
